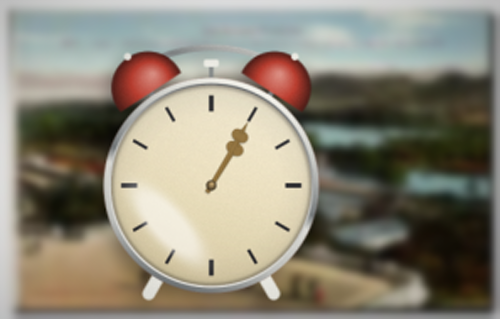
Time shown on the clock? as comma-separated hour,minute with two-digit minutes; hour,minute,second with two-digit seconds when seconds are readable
1,05
